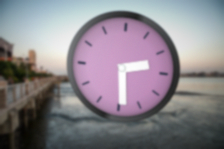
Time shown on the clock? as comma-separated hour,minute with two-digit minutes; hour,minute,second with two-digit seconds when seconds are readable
2,29
